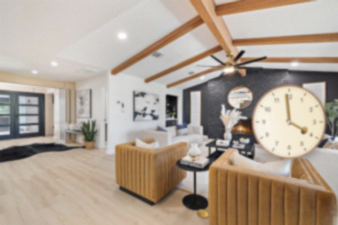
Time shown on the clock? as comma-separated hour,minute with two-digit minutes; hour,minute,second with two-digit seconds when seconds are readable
3,59
